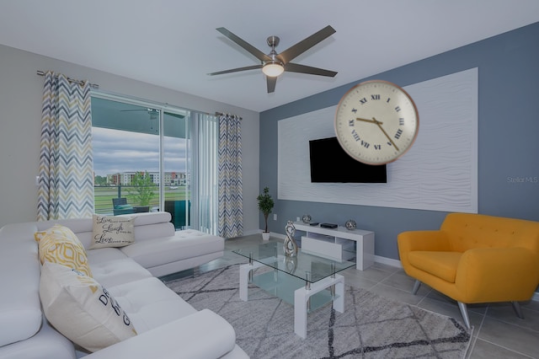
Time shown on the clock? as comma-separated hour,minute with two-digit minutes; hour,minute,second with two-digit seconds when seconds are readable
9,24
